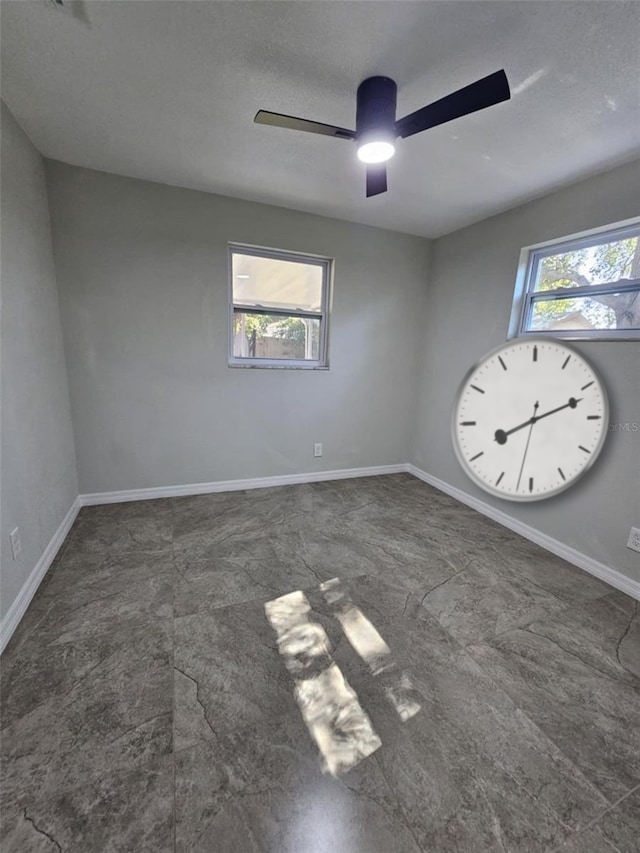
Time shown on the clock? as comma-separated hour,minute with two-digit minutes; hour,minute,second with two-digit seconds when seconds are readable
8,11,32
